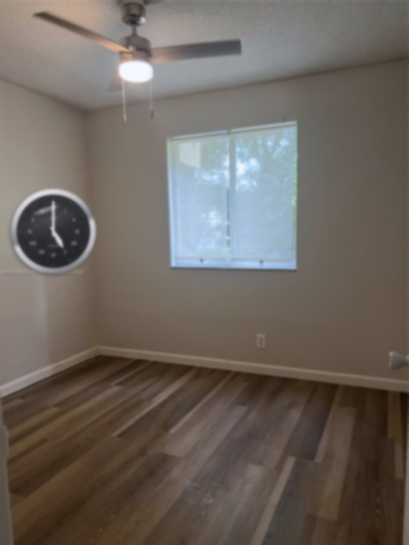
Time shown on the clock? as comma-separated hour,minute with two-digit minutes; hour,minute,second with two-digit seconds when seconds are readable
5,00
